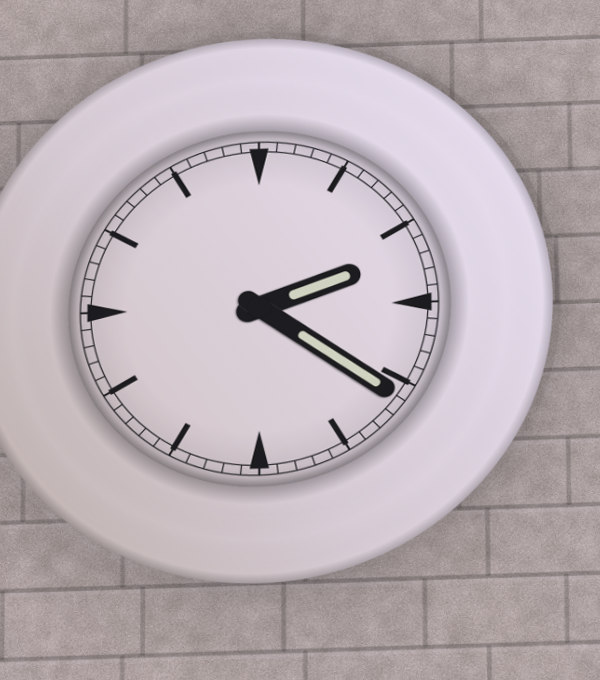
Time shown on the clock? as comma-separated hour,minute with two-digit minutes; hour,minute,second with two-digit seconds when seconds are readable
2,21
